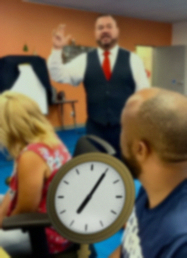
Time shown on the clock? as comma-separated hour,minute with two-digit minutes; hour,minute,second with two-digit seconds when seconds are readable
7,05
